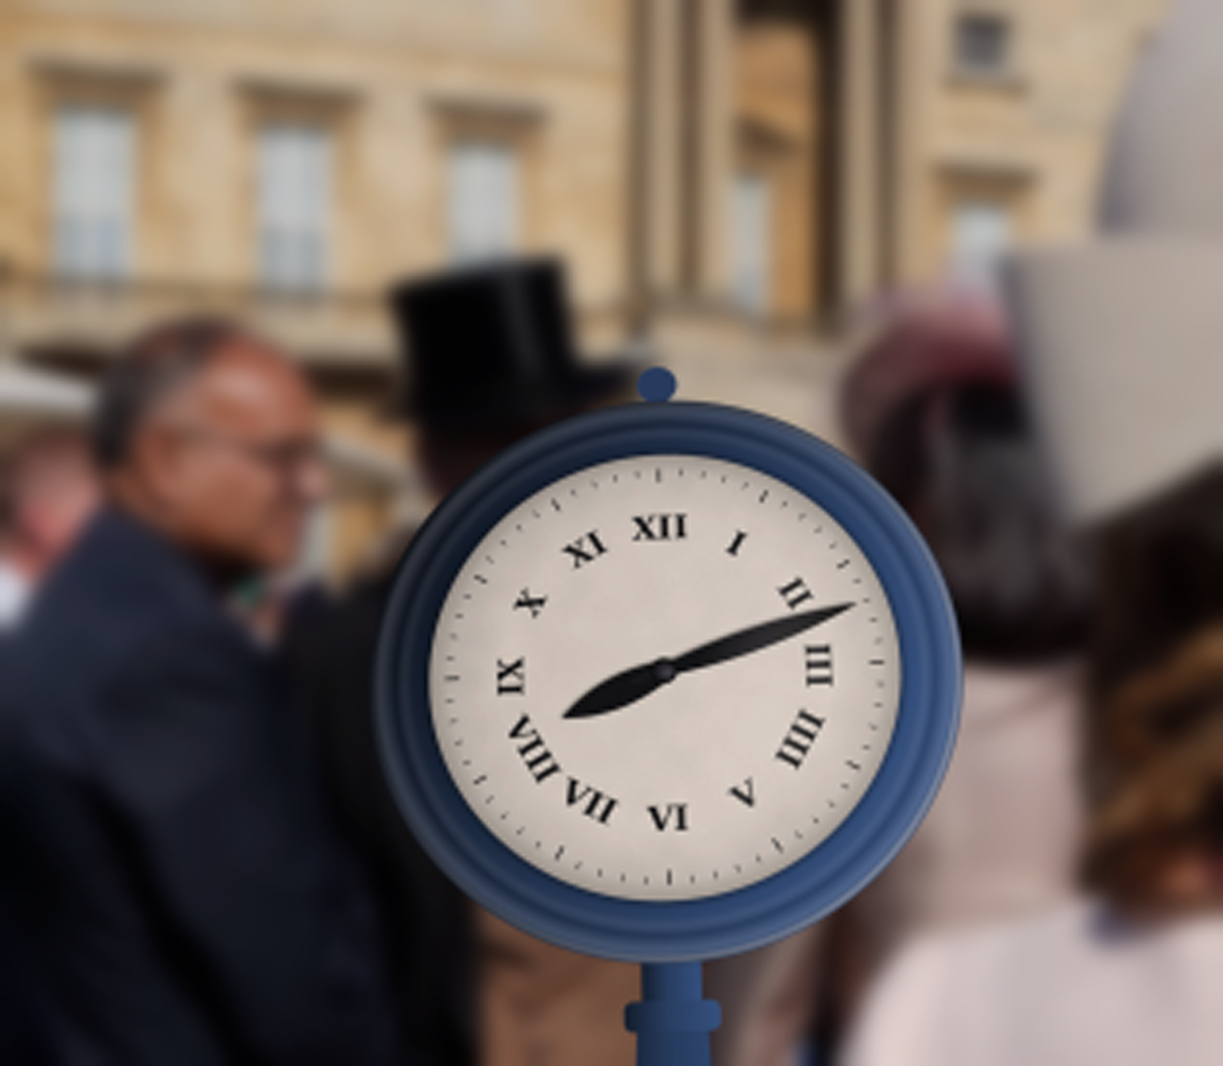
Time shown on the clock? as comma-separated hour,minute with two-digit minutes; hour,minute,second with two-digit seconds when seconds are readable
8,12
